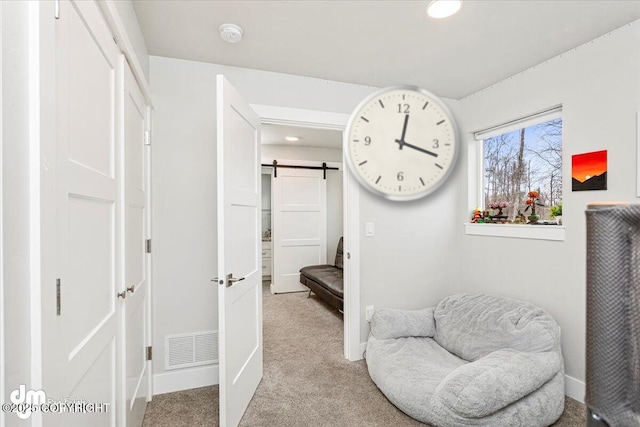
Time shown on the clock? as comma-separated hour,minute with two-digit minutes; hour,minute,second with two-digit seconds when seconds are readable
12,18
